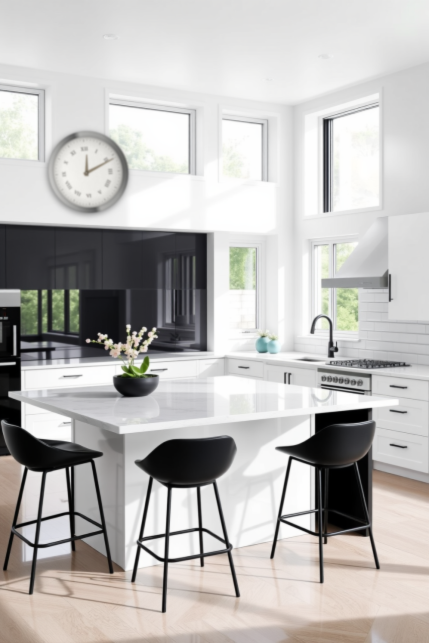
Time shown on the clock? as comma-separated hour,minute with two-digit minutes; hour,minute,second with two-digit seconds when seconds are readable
12,11
